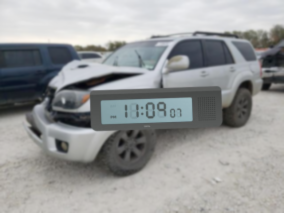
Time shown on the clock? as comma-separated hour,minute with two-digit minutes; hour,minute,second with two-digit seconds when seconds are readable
11,09,07
